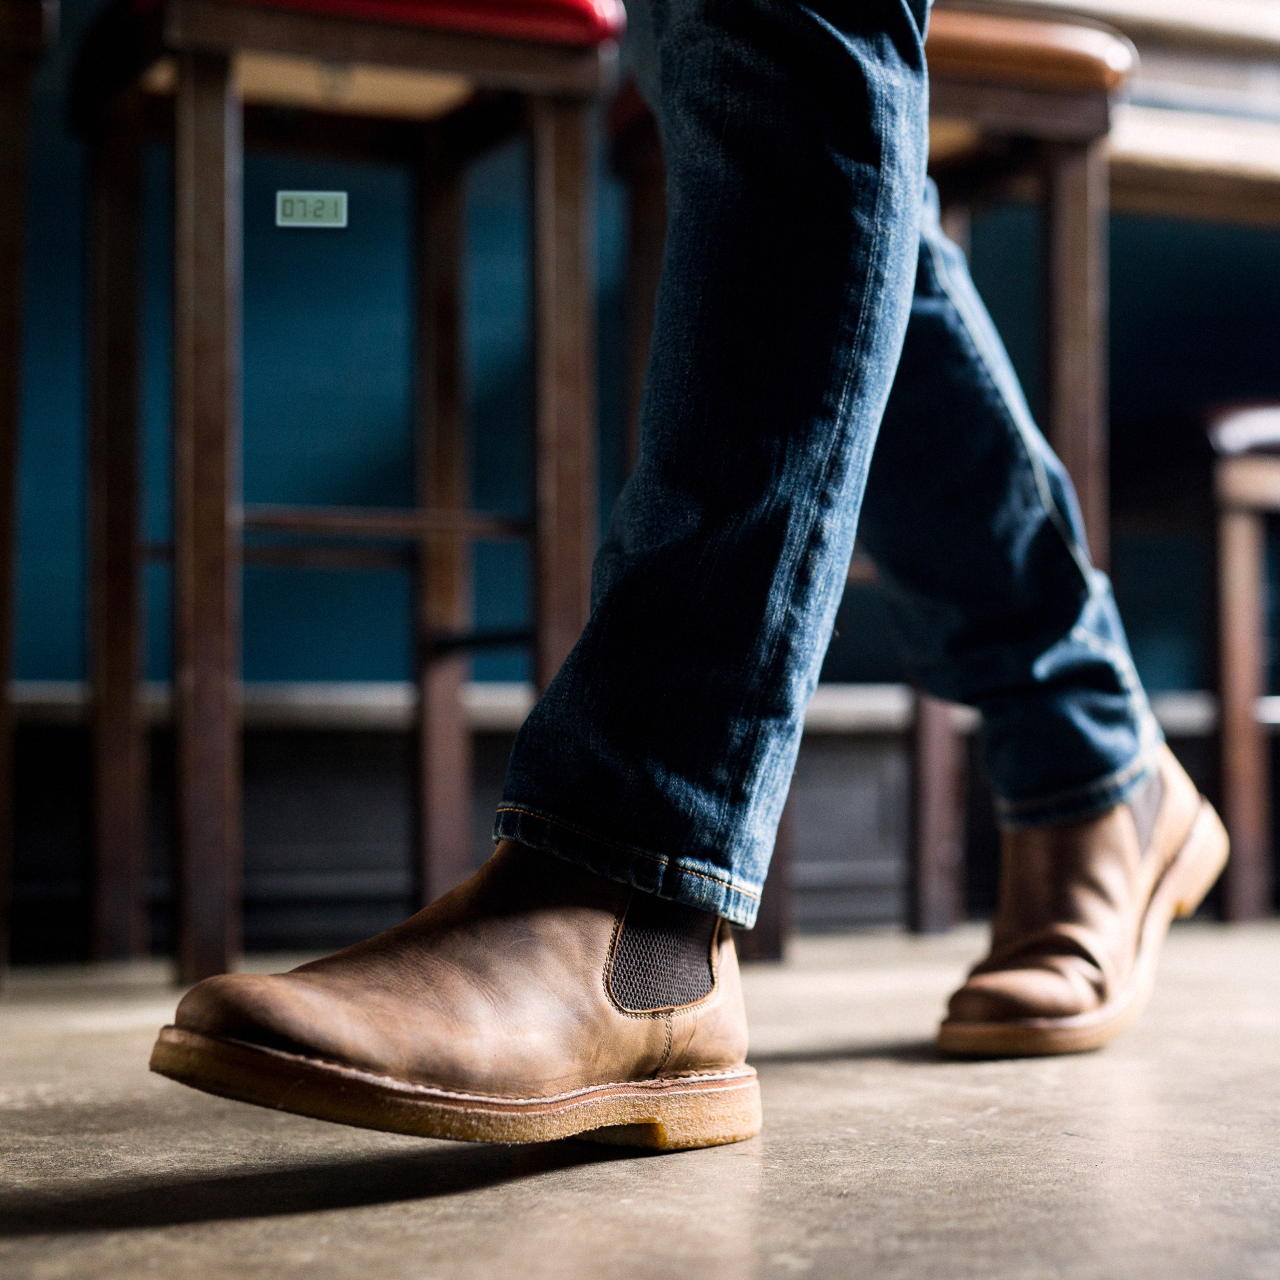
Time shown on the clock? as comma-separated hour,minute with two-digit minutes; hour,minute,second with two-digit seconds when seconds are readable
7,21
